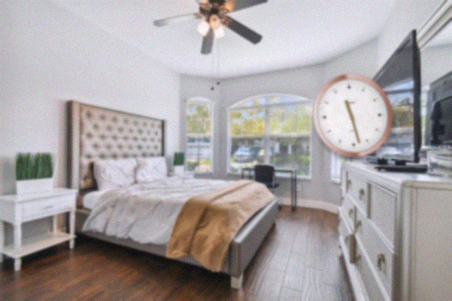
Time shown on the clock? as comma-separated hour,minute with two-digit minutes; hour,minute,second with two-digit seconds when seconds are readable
11,28
